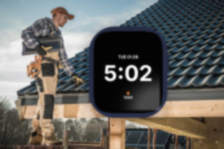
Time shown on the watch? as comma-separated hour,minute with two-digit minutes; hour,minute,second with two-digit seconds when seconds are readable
5,02
